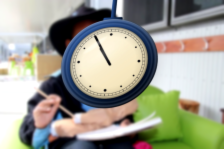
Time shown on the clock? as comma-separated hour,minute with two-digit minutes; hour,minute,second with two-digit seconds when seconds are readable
10,55
